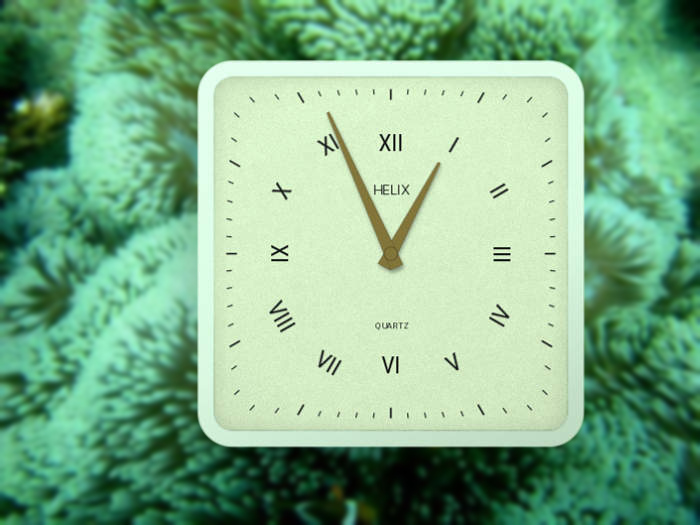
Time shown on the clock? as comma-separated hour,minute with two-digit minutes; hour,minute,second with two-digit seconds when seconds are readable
12,56
